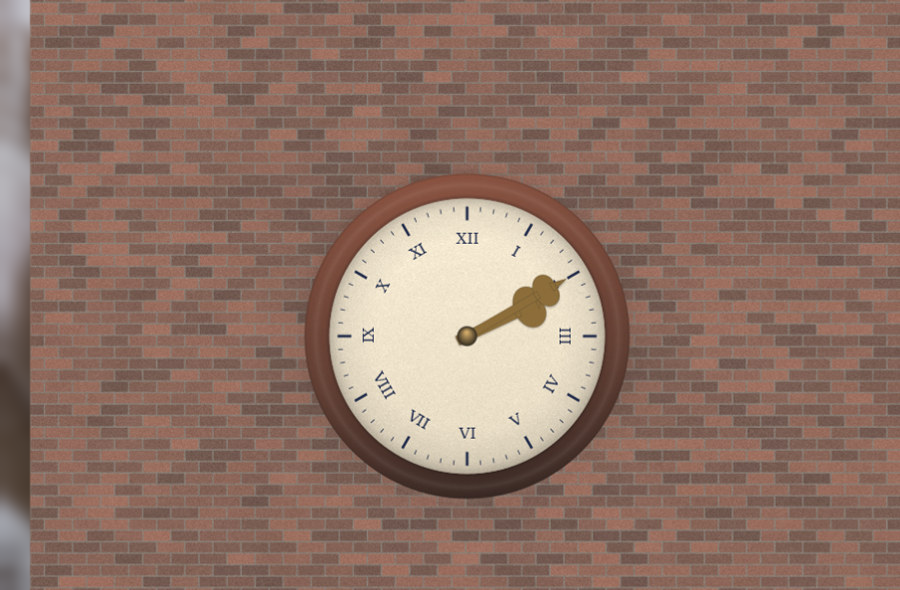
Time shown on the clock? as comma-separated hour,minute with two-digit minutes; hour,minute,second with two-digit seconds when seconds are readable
2,10
